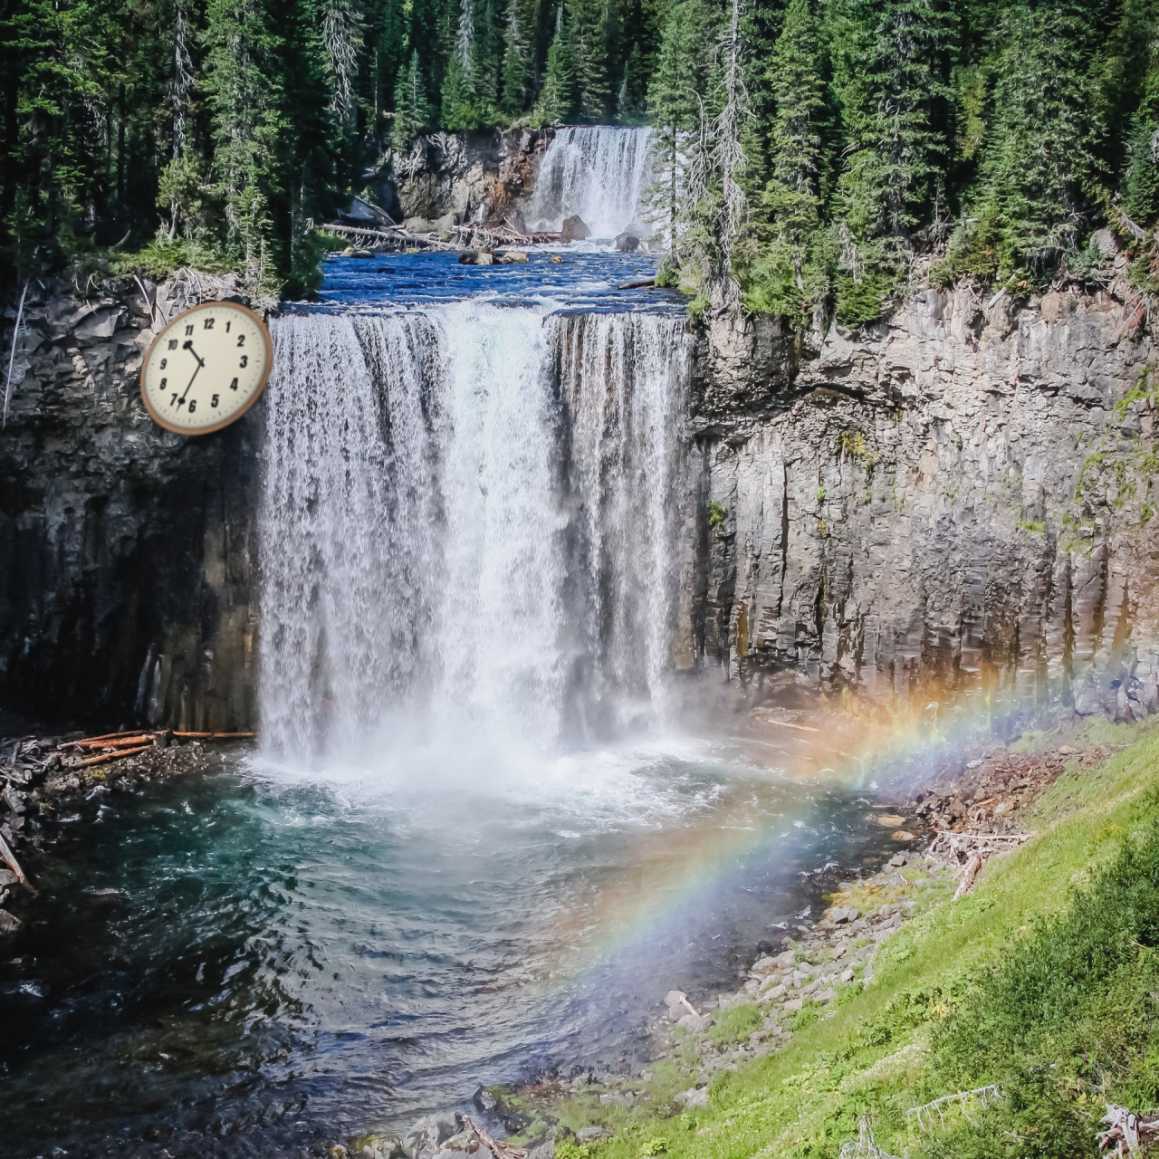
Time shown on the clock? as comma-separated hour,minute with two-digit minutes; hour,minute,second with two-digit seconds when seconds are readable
10,33
